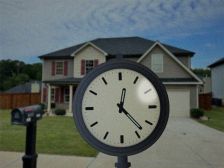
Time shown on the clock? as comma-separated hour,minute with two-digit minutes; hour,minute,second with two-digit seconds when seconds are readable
12,23
